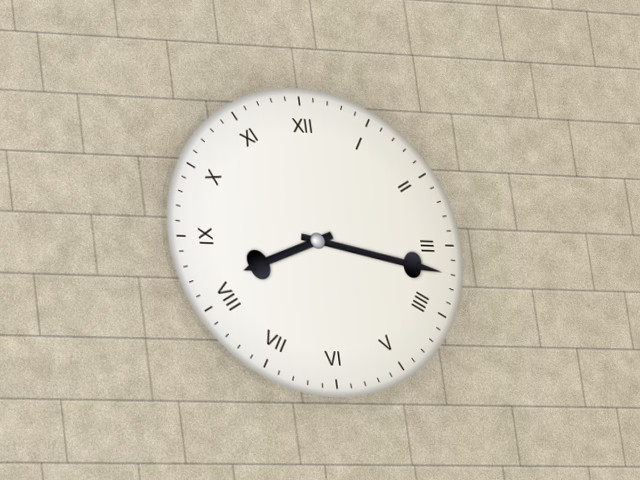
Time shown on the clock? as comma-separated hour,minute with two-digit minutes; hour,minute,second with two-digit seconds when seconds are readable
8,17
